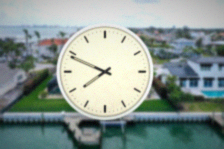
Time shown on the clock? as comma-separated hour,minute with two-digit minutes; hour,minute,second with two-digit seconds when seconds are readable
7,49
